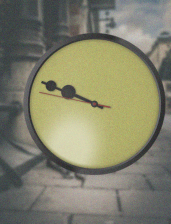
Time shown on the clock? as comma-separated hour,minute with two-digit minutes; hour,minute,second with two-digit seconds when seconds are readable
9,48,47
